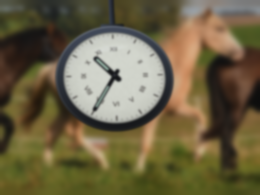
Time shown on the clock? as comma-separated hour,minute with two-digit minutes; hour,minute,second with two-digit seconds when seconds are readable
10,35
